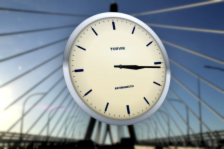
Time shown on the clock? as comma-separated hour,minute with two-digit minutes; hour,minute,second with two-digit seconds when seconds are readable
3,16
